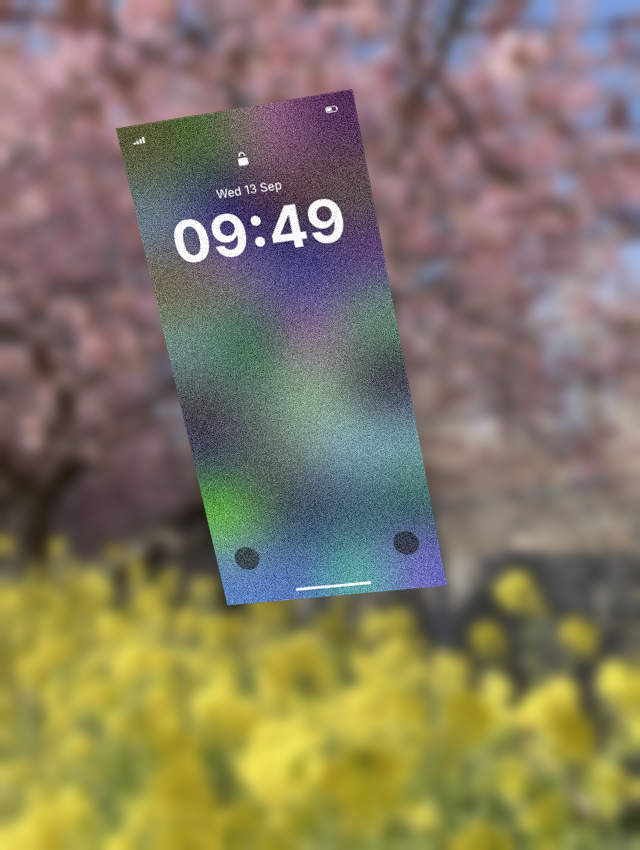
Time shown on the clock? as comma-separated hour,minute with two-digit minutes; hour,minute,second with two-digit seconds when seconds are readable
9,49
